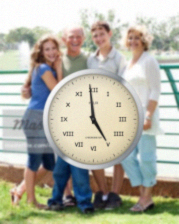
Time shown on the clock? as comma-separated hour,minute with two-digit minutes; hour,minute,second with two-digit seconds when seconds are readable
4,59
